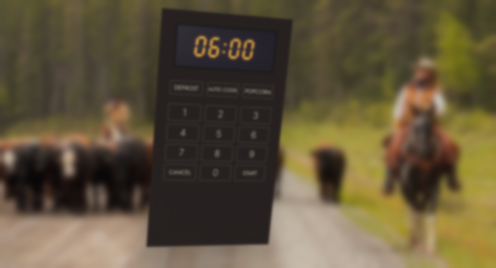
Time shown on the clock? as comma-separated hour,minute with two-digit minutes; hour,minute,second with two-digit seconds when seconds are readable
6,00
